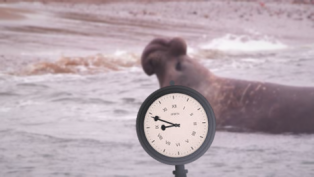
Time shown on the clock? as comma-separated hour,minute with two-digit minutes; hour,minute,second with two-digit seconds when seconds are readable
8,49
